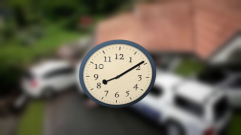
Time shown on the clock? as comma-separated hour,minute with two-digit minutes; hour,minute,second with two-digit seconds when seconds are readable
8,09
